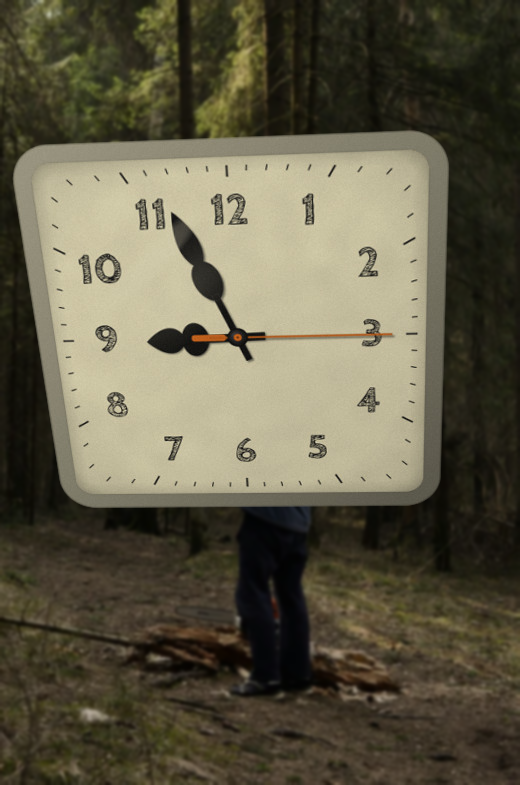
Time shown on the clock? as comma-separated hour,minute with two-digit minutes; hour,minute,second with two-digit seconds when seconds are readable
8,56,15
